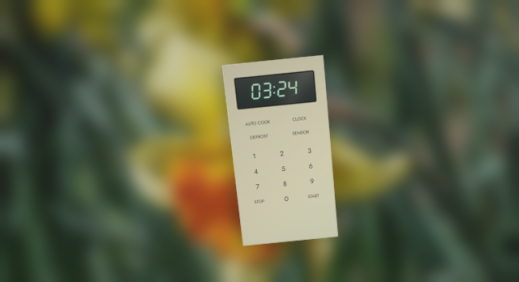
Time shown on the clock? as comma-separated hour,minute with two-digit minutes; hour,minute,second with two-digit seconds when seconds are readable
3,24
